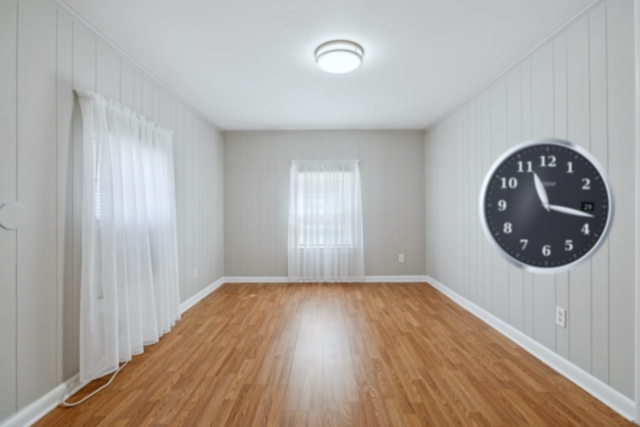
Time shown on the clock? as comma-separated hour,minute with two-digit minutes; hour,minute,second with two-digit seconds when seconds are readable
11,17
